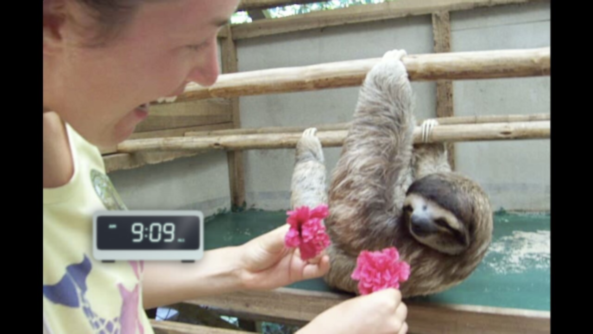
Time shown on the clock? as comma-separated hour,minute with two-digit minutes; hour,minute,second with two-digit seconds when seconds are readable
9,09
